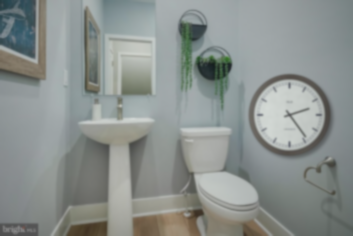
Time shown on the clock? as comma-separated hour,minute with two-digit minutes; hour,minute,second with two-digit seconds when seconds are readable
2,24
